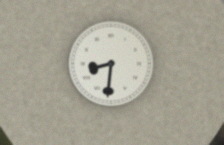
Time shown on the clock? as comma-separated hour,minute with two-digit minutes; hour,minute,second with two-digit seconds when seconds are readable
8,31
